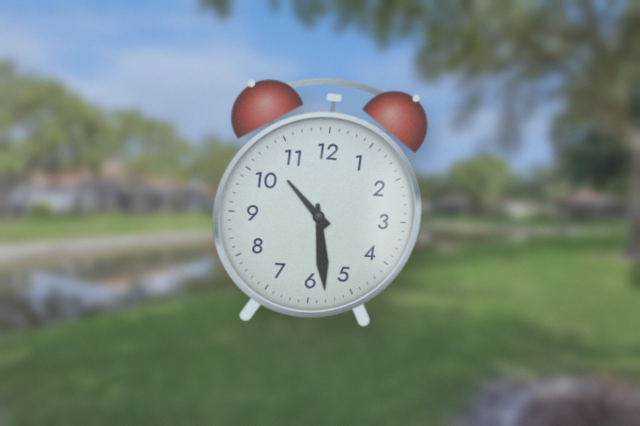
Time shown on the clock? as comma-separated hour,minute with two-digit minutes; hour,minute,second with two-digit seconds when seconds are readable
10,28
